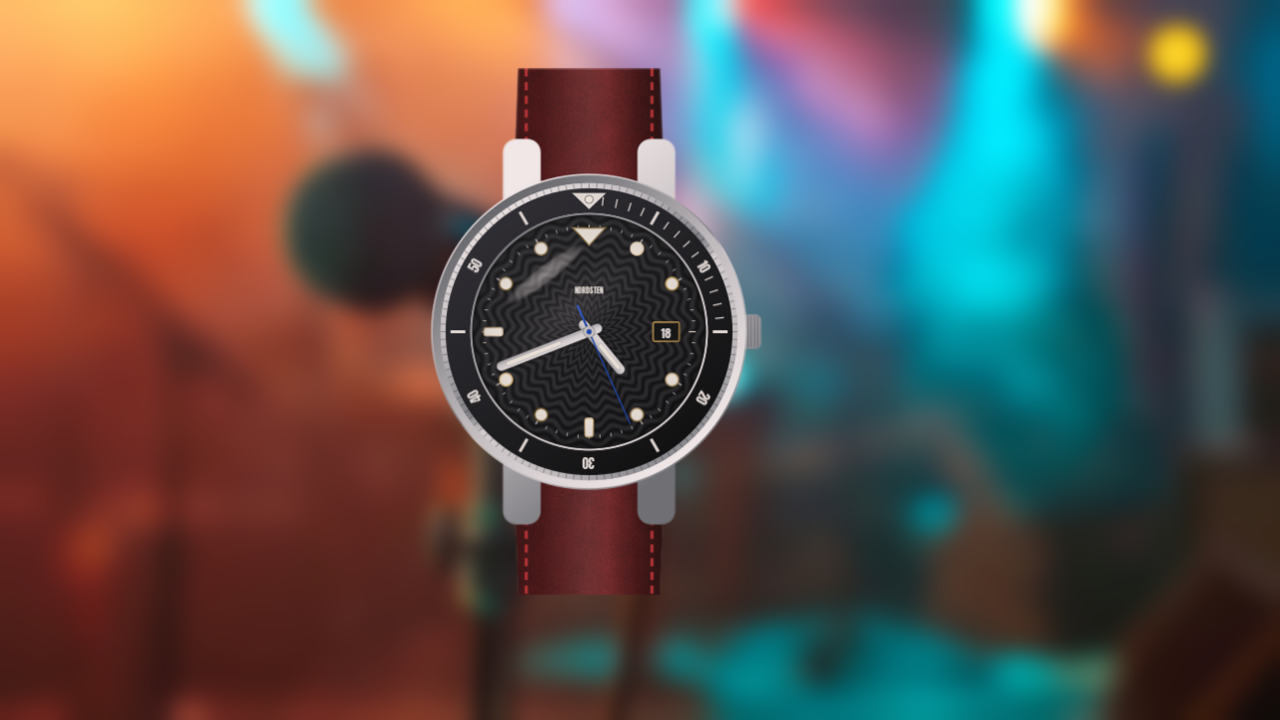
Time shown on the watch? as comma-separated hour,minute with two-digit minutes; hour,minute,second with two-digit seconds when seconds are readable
4,41,26
